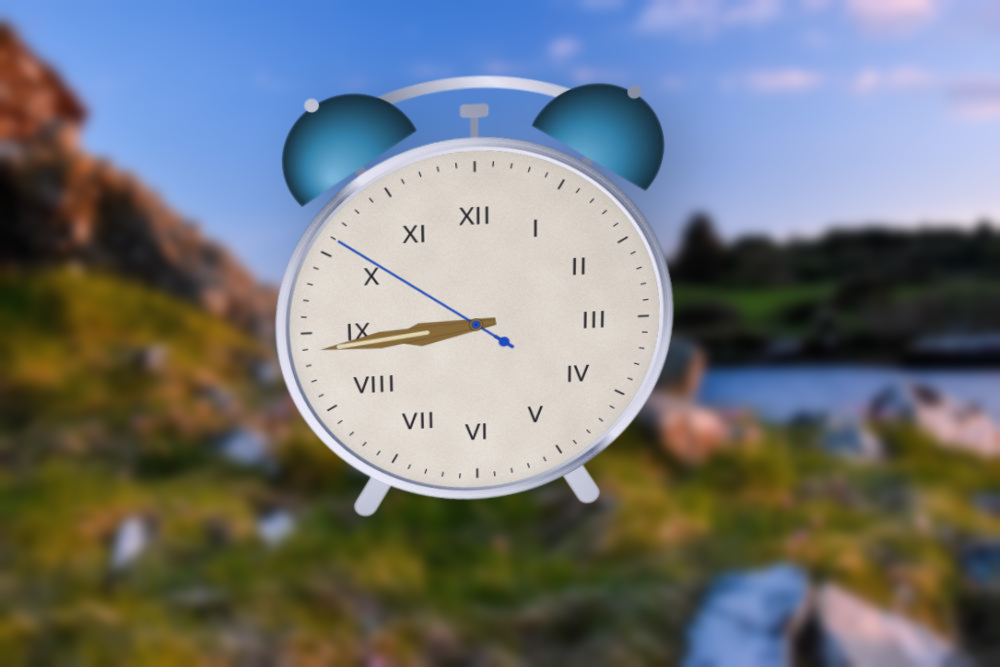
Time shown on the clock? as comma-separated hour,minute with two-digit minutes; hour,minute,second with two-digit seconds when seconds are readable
8,43,51
